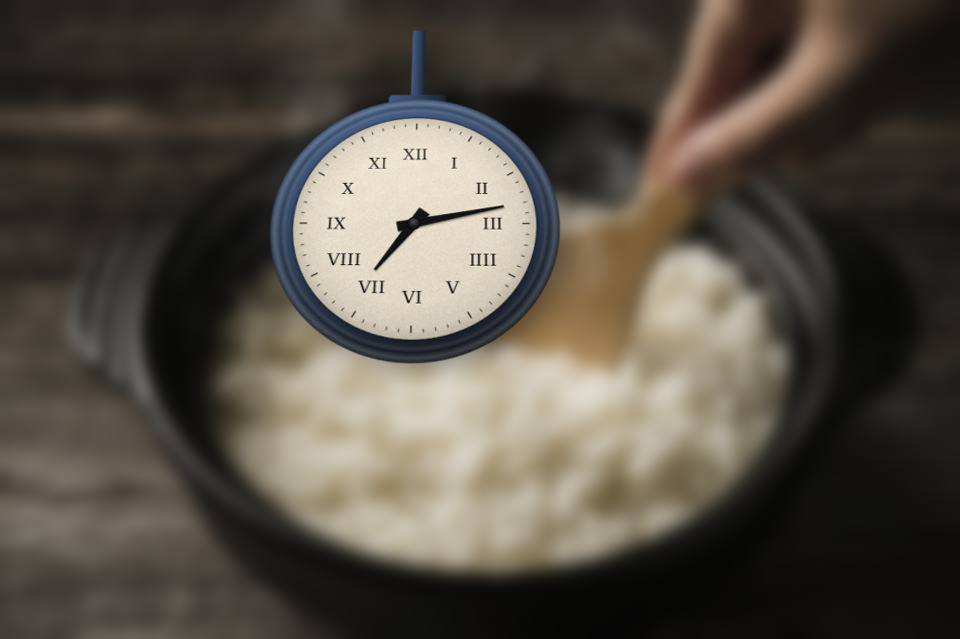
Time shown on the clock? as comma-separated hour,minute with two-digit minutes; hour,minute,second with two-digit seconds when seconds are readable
7,13
